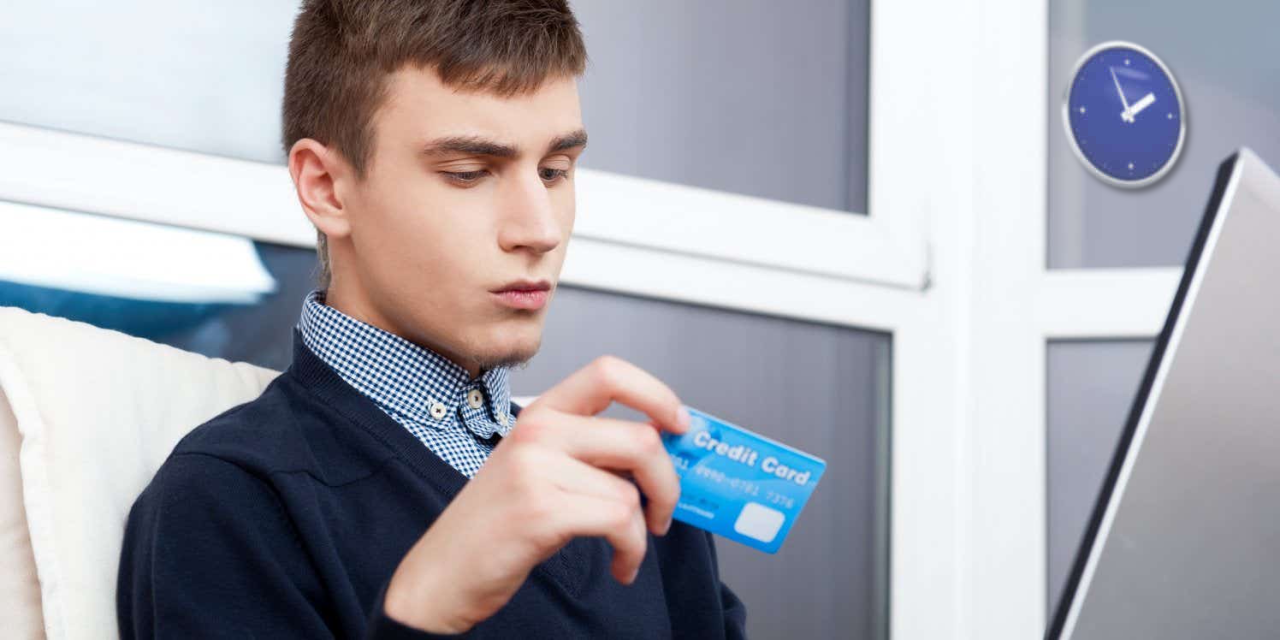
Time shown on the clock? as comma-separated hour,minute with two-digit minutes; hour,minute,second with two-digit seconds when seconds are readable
1,56
